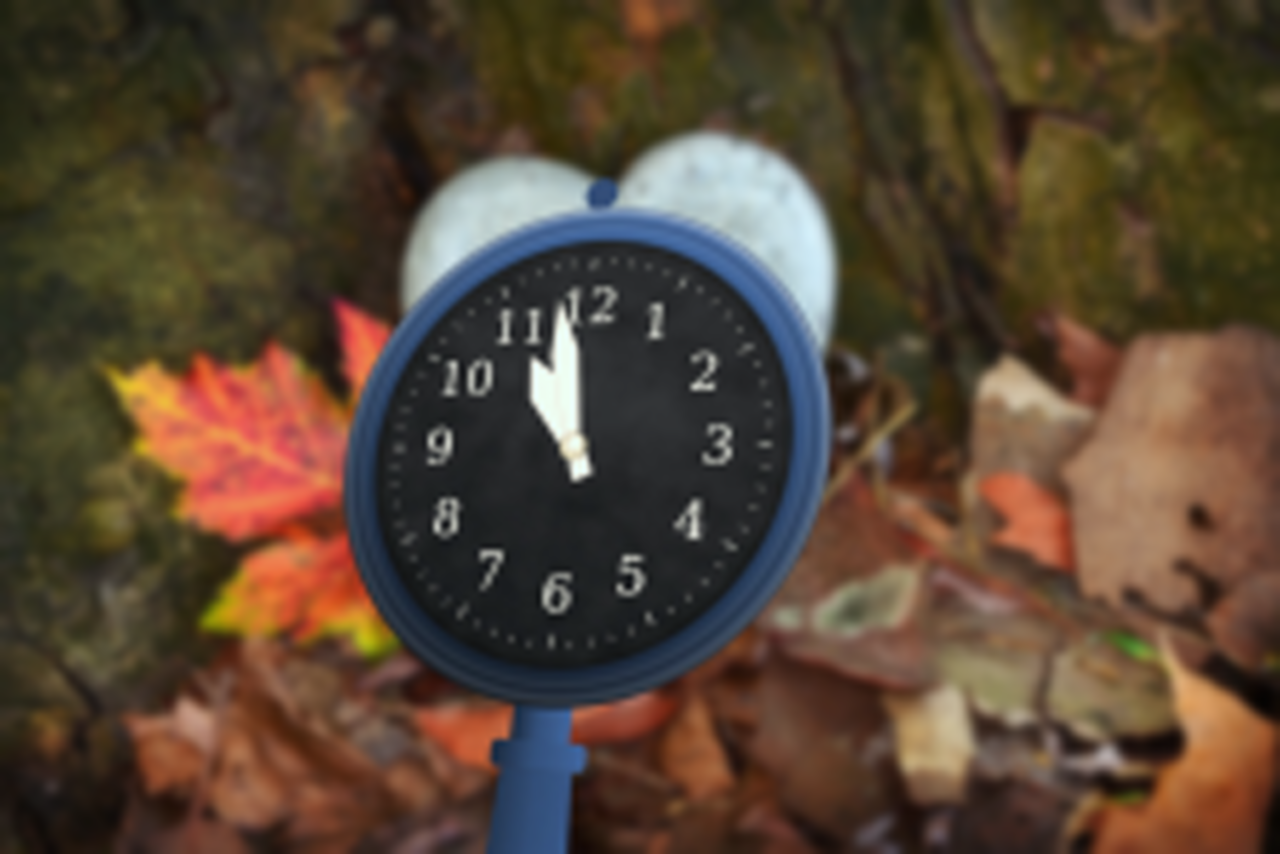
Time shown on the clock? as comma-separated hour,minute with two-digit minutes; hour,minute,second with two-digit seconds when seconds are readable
10,58
